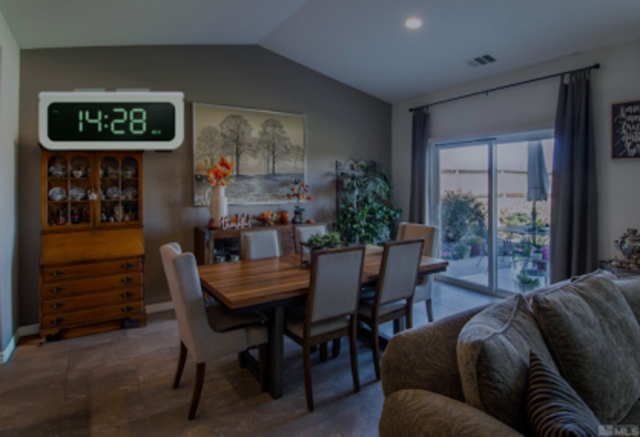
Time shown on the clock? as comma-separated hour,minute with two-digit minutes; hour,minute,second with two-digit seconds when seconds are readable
14,28
